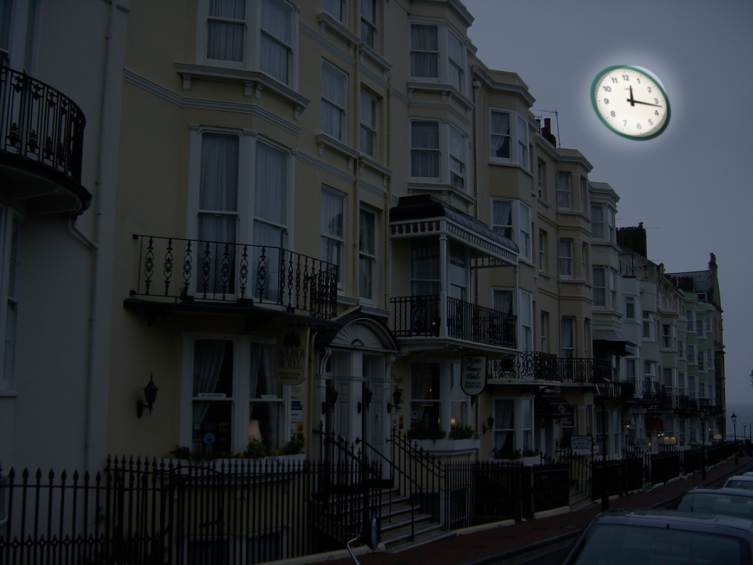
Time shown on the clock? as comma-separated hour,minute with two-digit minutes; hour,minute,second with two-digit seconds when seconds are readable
12,17
